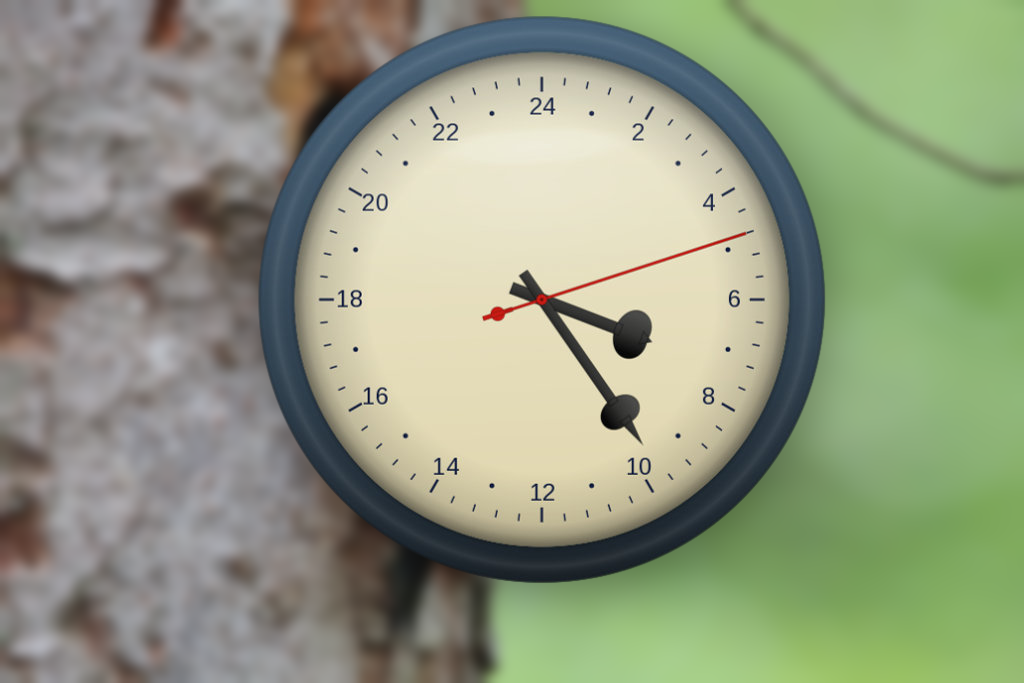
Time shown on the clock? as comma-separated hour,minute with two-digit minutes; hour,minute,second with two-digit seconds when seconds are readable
7,24,12
